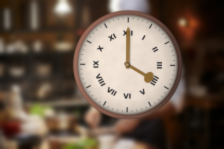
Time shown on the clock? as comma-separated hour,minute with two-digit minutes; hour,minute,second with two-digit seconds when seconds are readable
4,00
